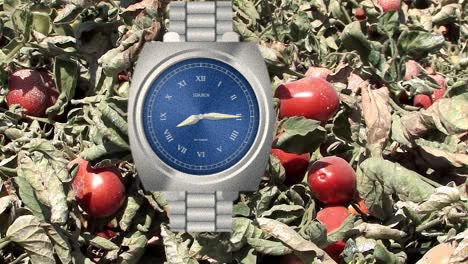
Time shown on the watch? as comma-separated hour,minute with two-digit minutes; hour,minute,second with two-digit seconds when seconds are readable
8,15
